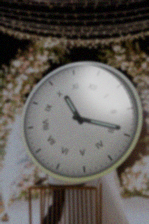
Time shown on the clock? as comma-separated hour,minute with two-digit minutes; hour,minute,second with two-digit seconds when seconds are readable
10,14
